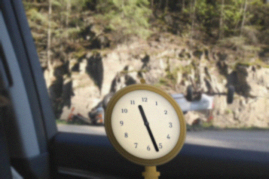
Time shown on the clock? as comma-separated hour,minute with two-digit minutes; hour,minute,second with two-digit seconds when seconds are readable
11,27
